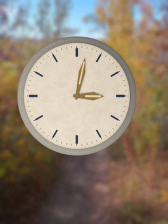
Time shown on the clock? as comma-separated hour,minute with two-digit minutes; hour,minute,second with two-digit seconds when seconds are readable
3,02
